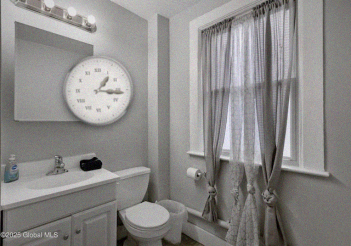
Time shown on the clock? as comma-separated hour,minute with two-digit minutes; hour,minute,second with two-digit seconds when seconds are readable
1,16
